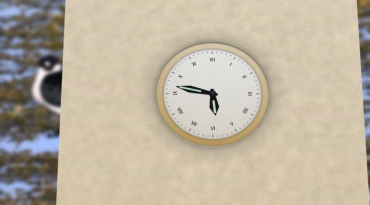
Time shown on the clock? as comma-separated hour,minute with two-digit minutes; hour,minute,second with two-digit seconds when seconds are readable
5,47
